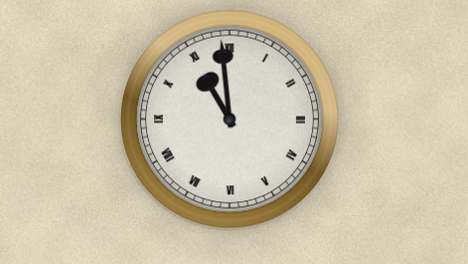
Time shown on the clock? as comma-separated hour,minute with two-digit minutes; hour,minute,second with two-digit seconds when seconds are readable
10,59
